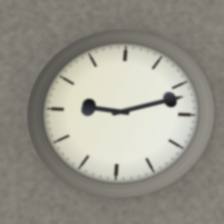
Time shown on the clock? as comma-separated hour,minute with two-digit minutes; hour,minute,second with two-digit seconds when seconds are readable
9,12
